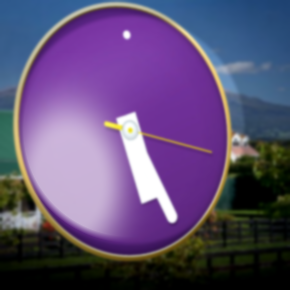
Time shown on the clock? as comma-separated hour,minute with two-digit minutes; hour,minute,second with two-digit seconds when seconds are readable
5,25,17
